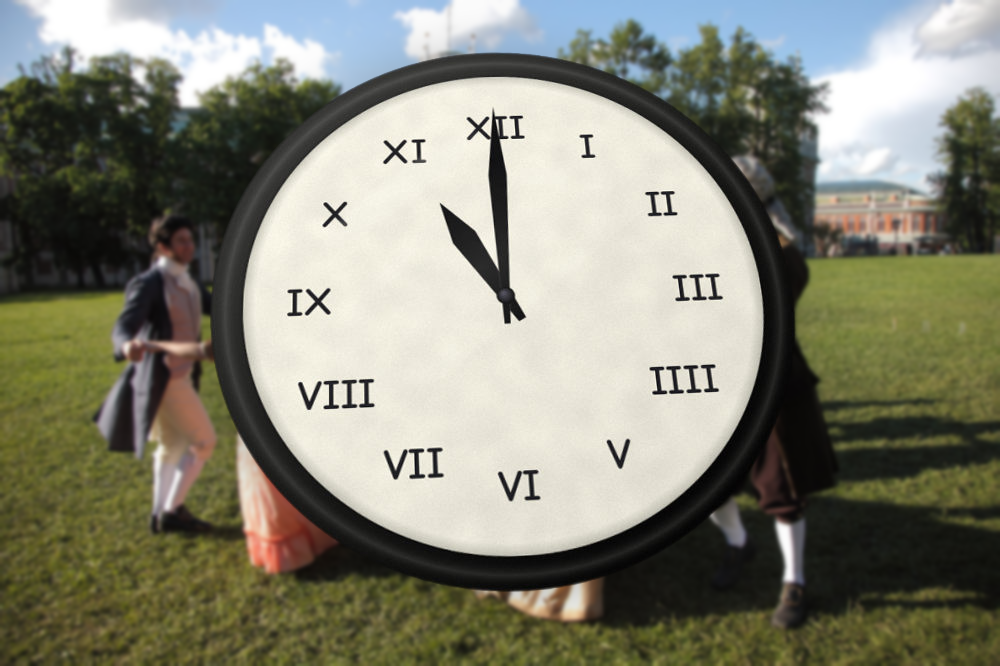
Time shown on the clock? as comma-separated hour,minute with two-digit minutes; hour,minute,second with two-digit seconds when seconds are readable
11,00
